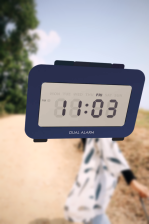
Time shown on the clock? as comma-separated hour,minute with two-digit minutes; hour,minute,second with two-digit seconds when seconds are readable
11,03
